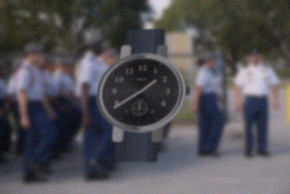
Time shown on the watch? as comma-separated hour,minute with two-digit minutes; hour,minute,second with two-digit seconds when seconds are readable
1,39
